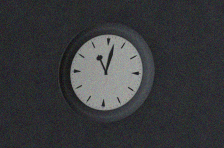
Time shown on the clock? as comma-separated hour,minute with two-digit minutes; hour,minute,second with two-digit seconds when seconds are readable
11,02
